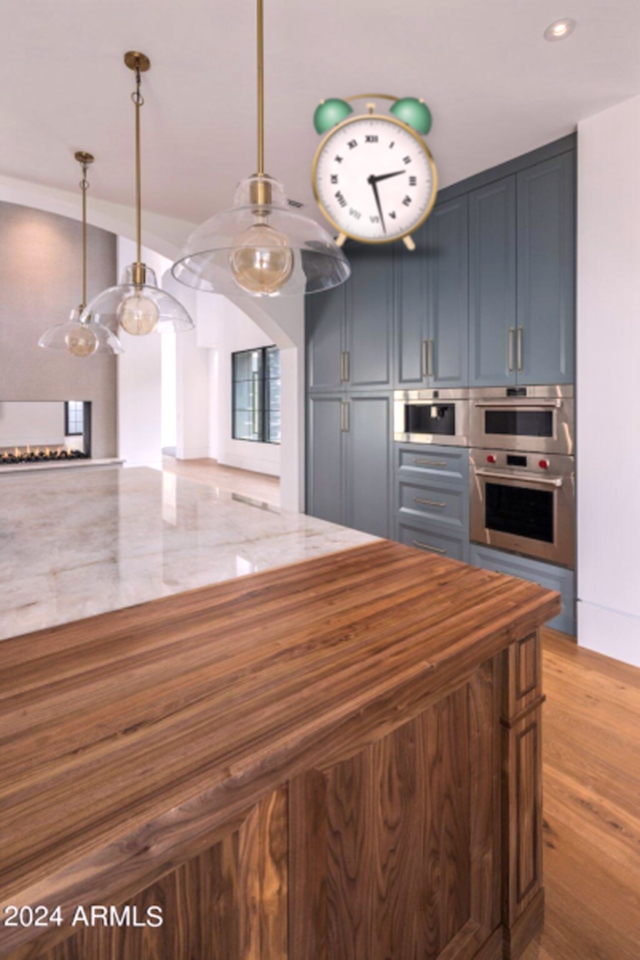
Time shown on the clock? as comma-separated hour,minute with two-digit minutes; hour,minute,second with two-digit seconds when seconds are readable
2,28
